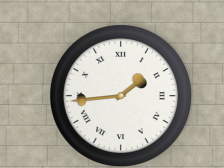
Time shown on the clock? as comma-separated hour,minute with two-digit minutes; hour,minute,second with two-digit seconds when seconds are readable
1,44
